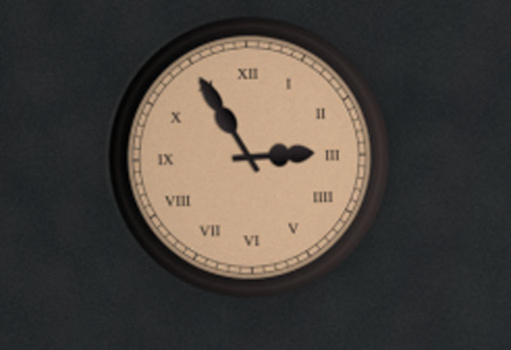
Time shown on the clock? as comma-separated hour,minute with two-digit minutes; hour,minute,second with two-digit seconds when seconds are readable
2,55
